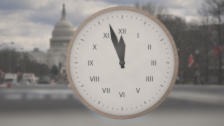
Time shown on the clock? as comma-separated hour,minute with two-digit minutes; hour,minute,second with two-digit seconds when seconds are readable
11,57
